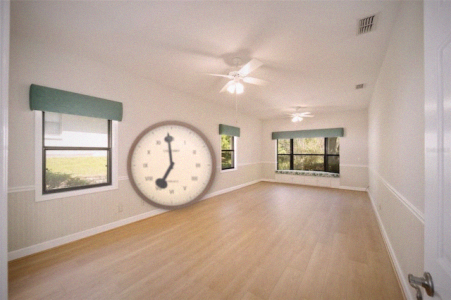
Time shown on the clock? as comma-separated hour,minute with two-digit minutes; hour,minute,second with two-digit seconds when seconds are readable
6,59
